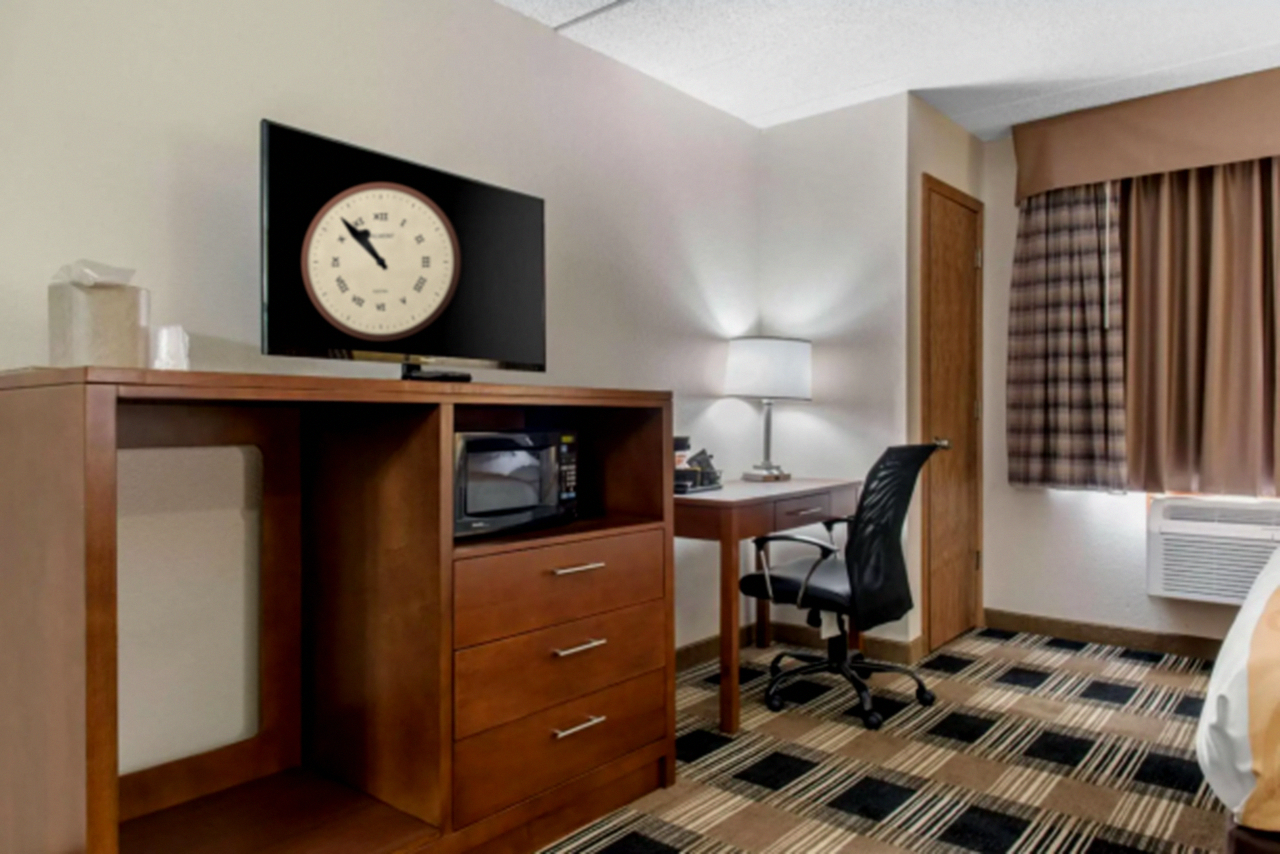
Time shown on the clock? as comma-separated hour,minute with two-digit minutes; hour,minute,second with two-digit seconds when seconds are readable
10,53
